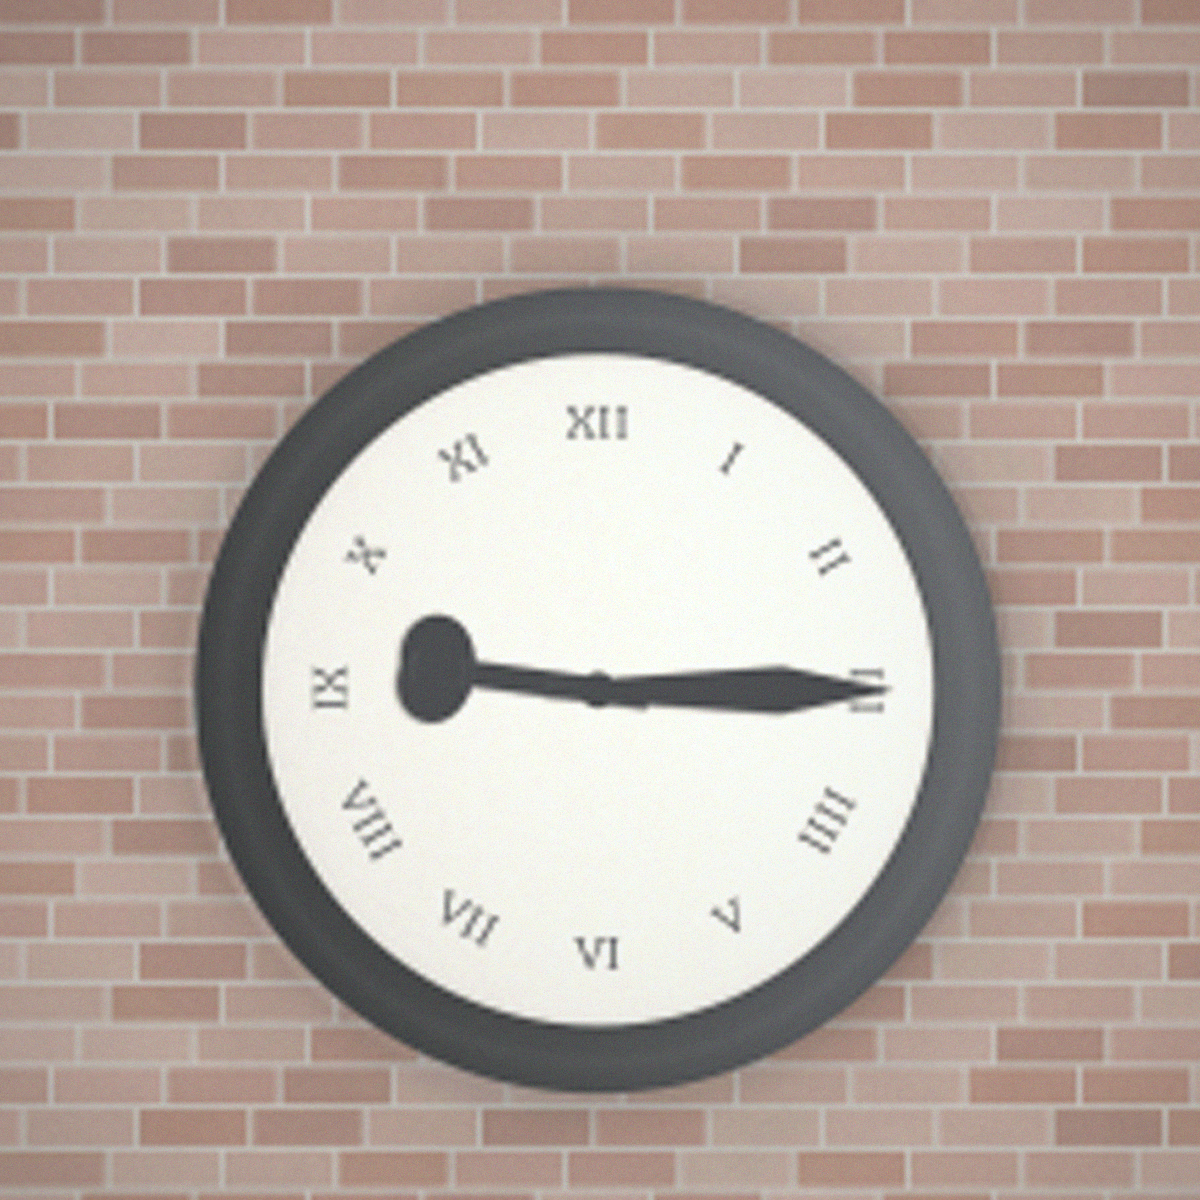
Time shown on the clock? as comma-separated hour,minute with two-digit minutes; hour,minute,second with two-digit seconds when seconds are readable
9,15
